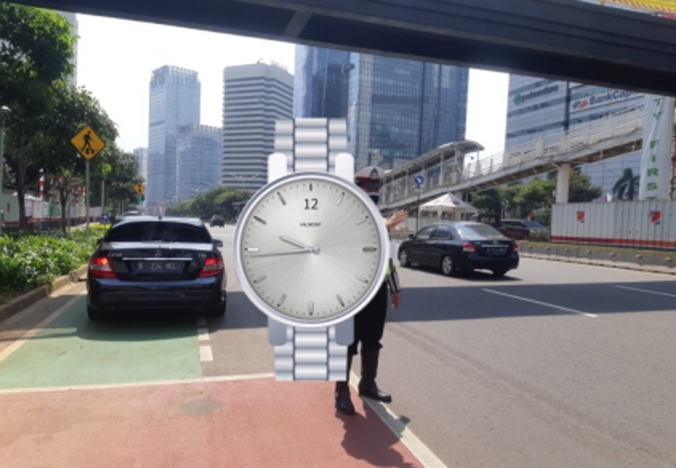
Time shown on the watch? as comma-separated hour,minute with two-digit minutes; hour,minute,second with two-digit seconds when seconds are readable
9,44
